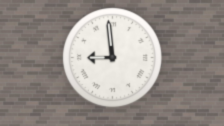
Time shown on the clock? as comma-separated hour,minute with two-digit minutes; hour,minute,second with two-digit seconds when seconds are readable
8,59
